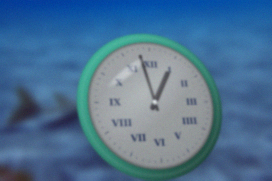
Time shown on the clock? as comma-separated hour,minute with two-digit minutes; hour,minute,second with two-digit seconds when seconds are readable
12,58
